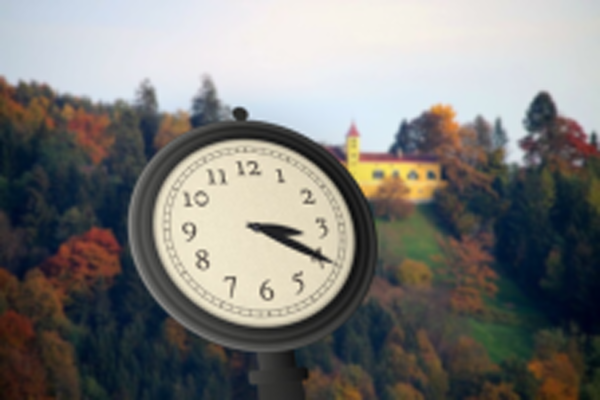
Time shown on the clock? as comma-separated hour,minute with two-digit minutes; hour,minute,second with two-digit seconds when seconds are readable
3,20
